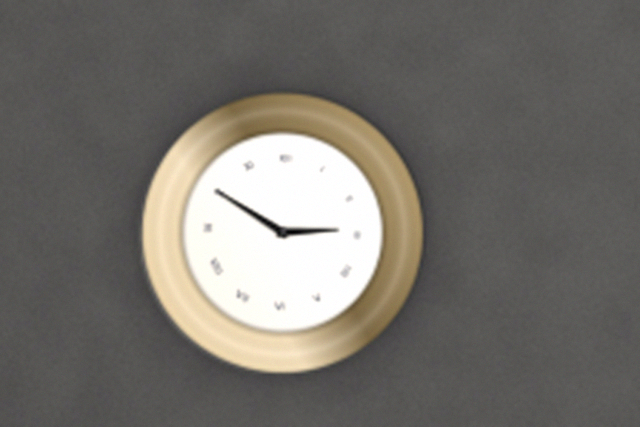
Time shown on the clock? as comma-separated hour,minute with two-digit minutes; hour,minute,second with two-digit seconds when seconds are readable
2,50
